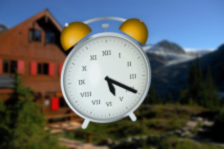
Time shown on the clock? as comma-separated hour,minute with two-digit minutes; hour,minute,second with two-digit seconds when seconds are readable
5,20
